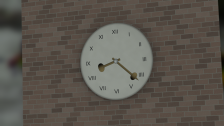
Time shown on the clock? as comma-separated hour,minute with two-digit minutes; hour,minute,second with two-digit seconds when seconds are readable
8,22
